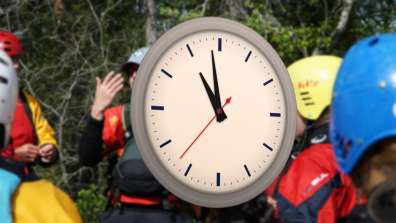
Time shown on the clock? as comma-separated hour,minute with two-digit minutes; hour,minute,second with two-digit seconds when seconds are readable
10,58,37
